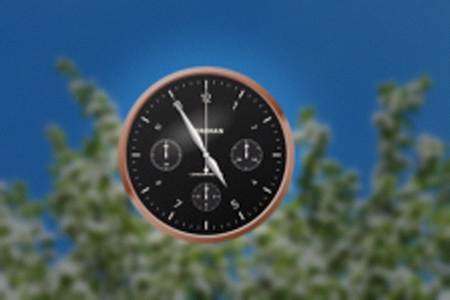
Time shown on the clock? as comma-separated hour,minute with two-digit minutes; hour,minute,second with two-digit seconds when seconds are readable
4,55
